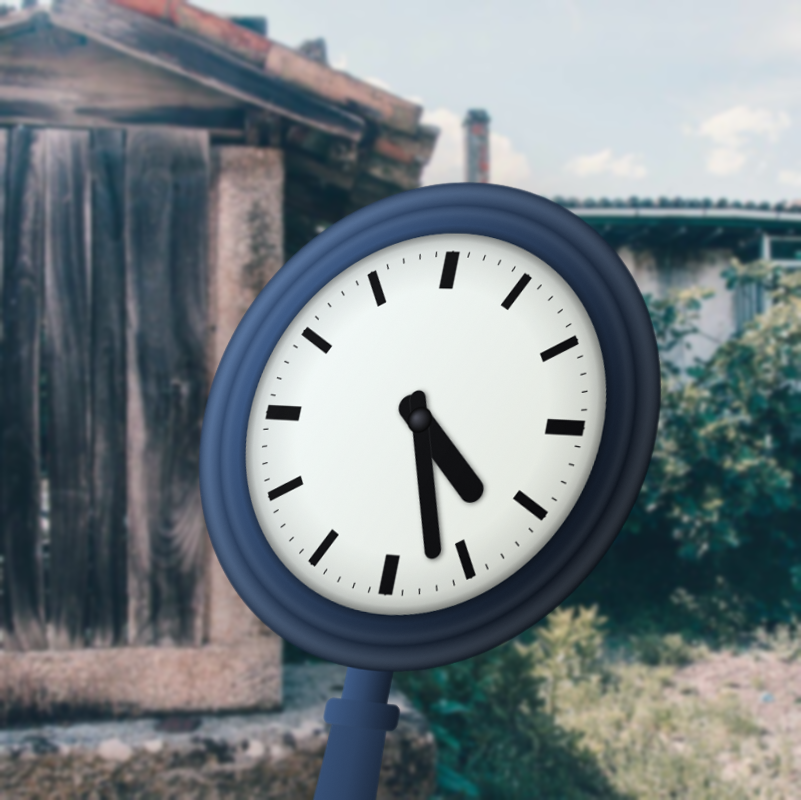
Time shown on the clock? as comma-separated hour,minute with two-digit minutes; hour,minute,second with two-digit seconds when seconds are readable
4,27
